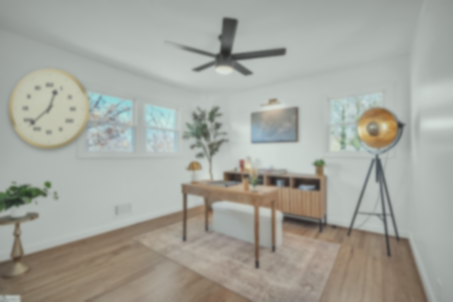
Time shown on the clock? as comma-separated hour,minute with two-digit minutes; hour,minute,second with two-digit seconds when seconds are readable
12,38
